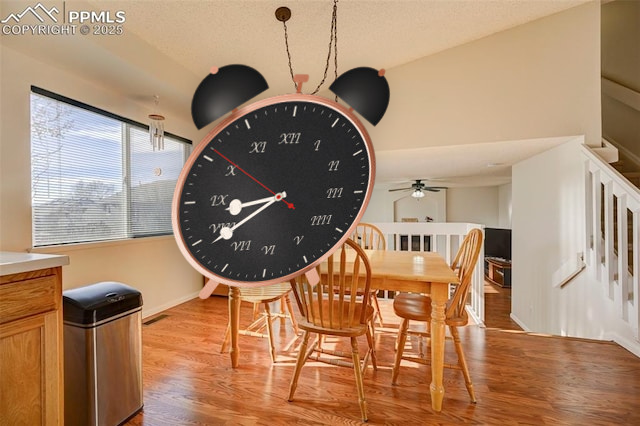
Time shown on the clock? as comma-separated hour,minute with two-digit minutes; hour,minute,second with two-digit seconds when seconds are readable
8,38,51
